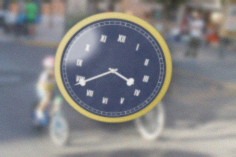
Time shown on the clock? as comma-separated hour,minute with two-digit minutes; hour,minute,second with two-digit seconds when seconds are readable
3,39
